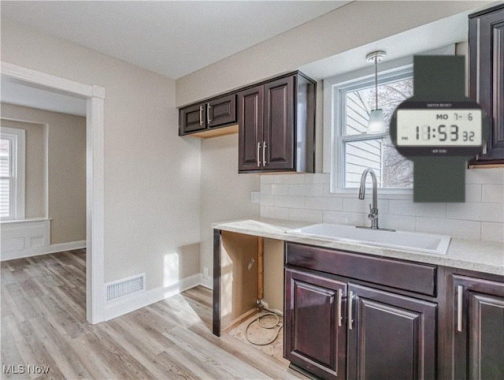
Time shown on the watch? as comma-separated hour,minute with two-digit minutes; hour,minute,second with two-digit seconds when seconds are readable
11,53,32
